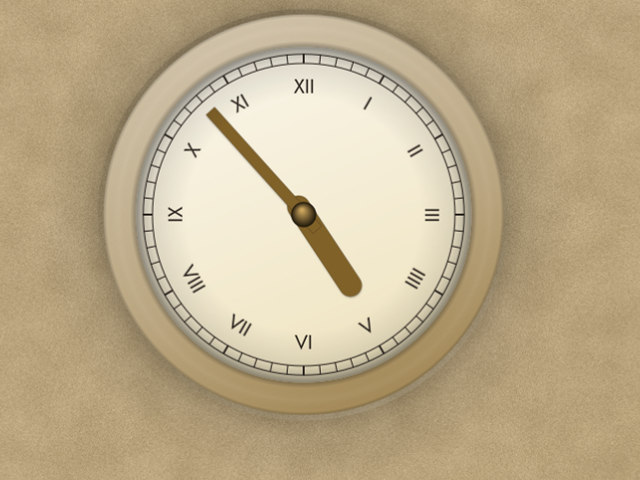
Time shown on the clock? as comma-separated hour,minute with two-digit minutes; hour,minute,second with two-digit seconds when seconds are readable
4,53
